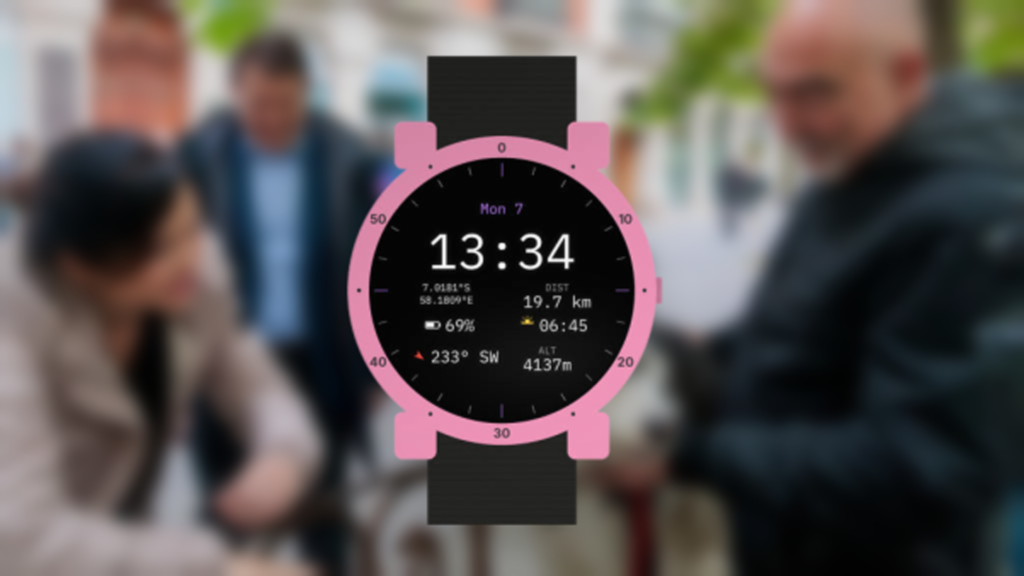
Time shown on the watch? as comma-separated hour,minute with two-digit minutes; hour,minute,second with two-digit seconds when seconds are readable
13,34
